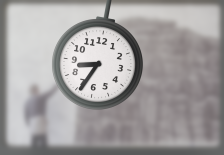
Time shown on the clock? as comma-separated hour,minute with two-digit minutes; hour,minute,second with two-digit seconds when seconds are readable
8,34
